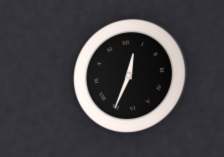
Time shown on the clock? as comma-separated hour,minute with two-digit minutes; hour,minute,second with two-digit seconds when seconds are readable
12,35
